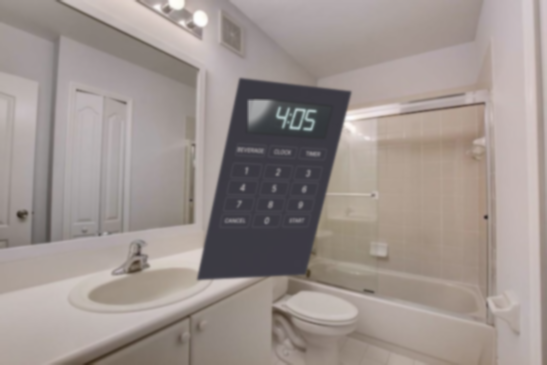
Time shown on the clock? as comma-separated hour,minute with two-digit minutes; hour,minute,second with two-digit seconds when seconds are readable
4,05
